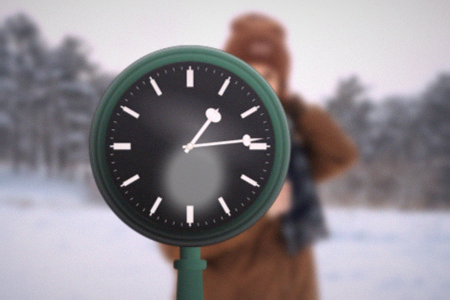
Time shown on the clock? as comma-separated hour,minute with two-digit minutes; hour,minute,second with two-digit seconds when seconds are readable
1,14
